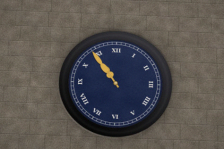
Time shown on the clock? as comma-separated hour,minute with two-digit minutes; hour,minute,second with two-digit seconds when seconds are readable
10,54
